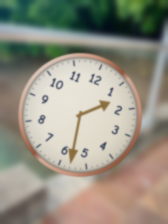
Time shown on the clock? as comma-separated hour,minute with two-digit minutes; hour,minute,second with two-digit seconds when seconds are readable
1,28
